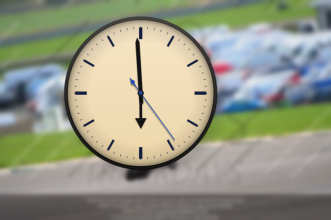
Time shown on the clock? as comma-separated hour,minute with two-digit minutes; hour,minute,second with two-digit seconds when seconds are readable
5,59,24
